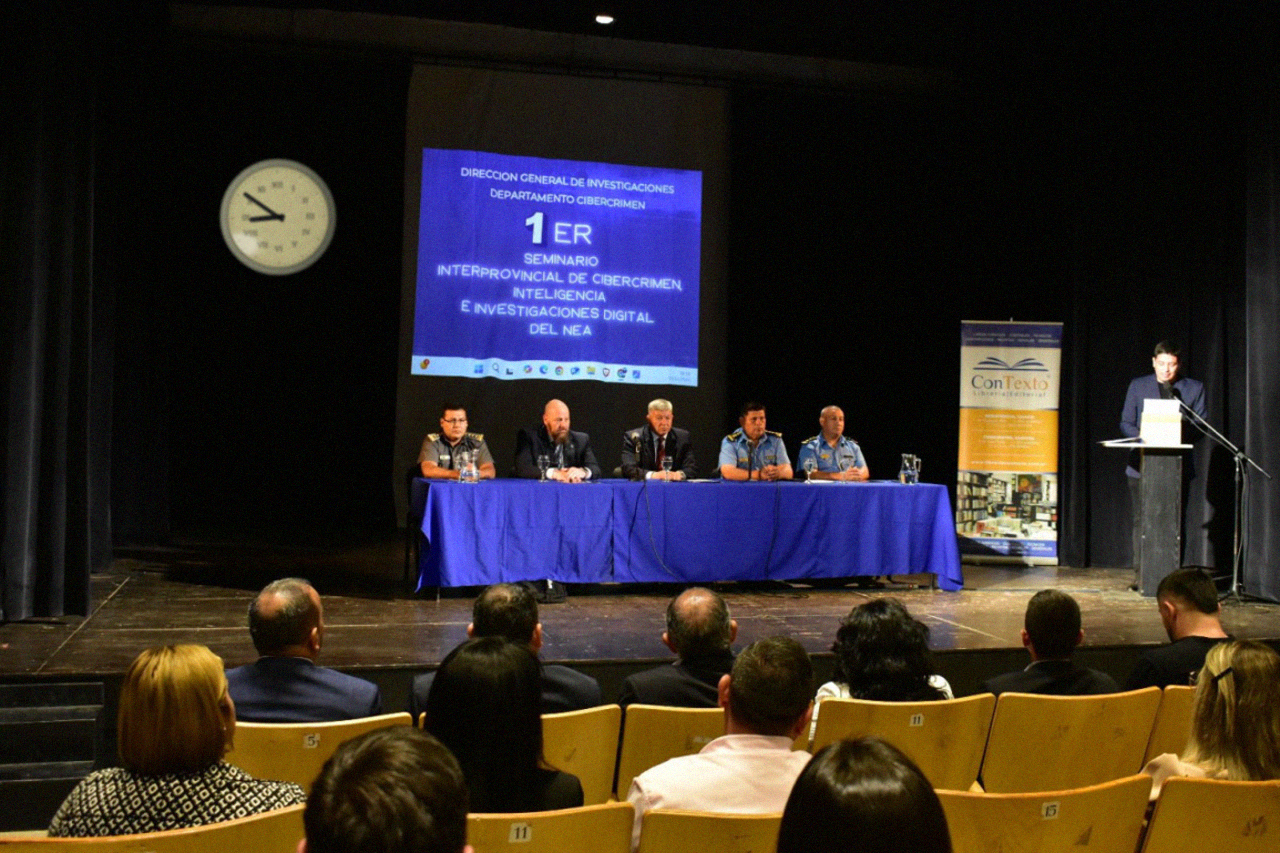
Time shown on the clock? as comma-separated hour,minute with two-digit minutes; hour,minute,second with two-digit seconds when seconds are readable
8,51
